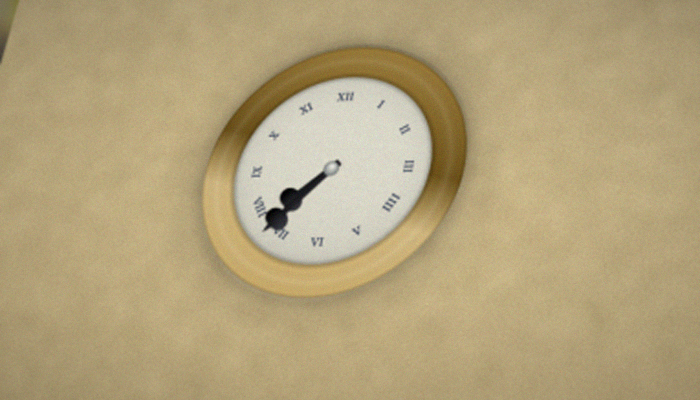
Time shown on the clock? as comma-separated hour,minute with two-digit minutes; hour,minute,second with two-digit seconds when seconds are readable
7,37
